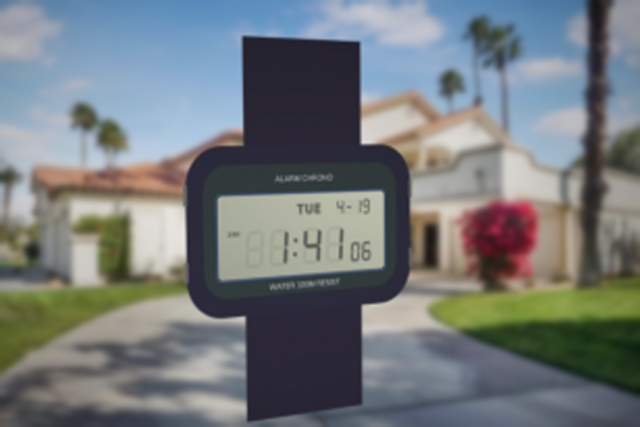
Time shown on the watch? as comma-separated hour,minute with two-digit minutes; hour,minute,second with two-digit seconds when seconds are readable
1,41,06
